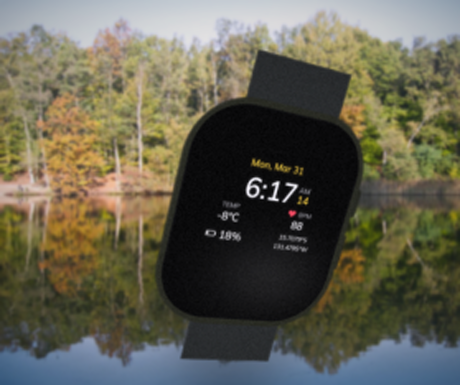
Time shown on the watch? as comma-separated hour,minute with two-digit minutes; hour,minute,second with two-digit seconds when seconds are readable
6,17
